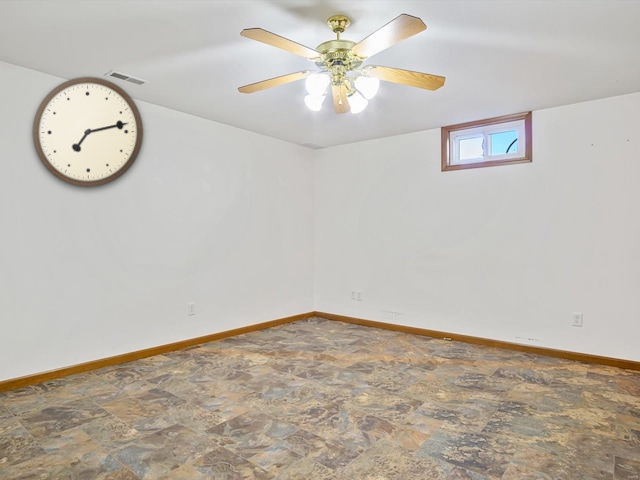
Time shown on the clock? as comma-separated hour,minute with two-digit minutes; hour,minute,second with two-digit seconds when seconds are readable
7,13
